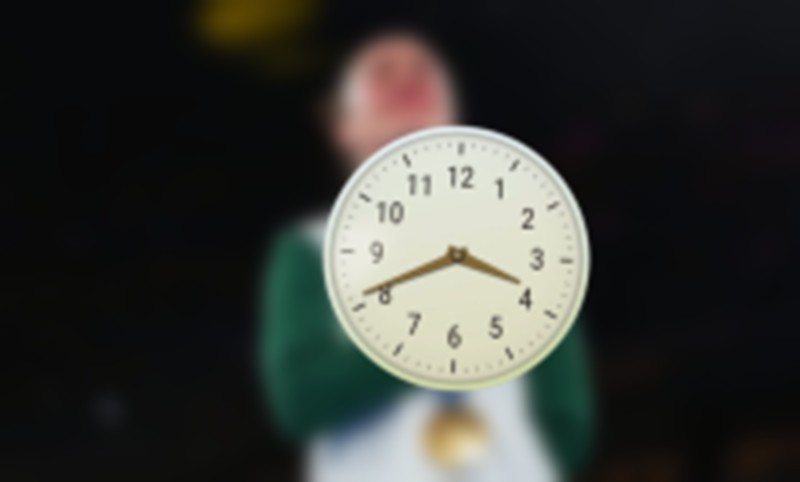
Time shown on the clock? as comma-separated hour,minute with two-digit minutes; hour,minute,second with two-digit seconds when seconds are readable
3,41
